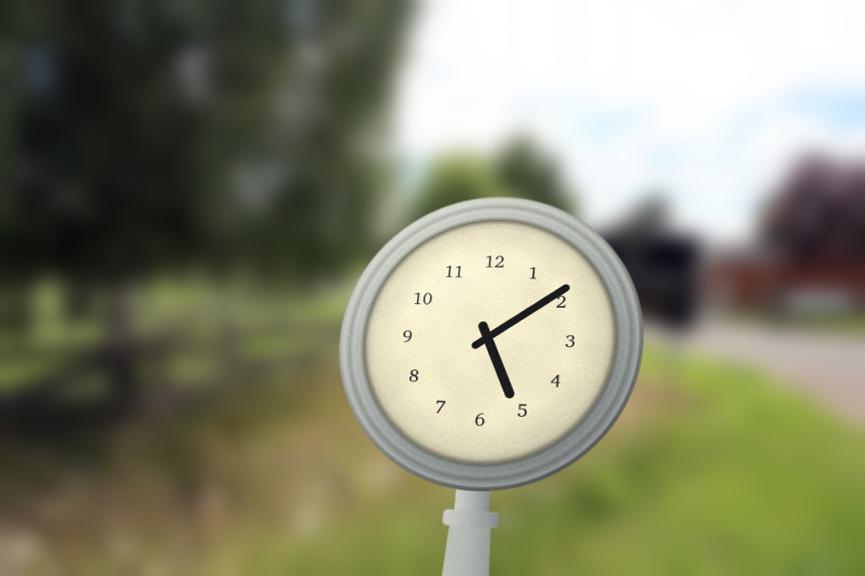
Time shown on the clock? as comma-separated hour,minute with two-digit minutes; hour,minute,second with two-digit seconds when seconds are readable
5,09
